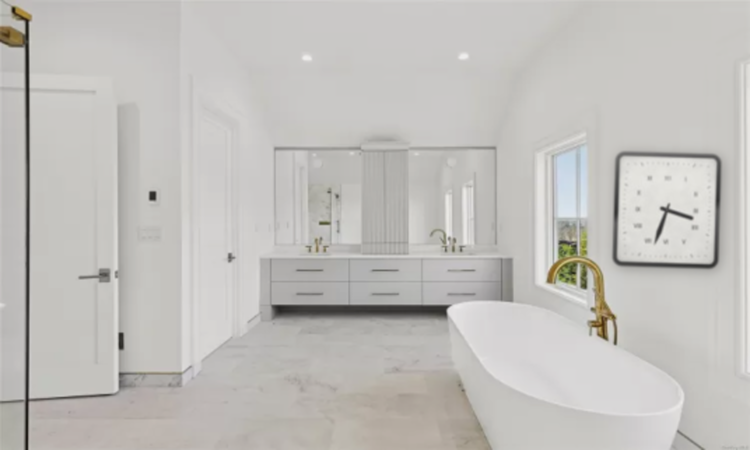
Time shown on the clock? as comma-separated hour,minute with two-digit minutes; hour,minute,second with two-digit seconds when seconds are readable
3,33
